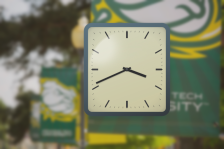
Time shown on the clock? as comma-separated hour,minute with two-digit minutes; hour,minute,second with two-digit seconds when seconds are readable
3,41
